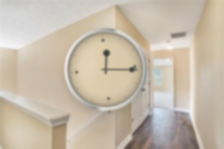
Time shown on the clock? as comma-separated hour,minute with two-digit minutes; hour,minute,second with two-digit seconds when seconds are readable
12,16
